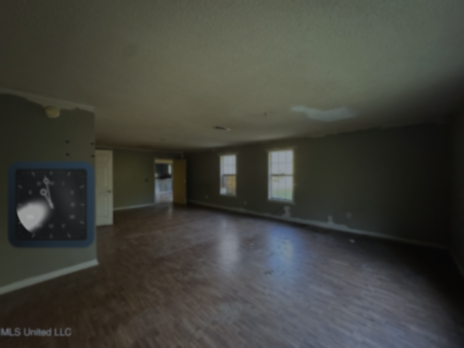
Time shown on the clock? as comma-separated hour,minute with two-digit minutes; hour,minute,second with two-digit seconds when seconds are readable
10,58
